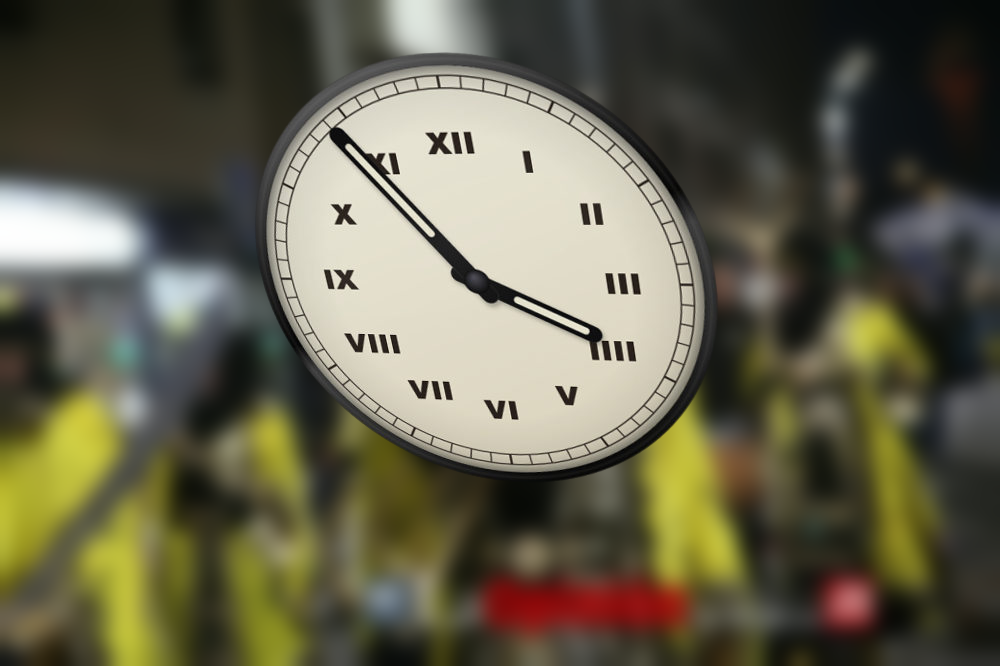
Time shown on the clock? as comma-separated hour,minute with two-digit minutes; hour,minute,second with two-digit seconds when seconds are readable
3,54
